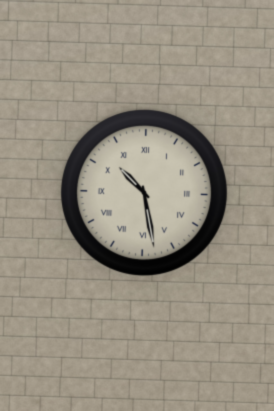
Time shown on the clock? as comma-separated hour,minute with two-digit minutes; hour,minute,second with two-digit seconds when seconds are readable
10,28
